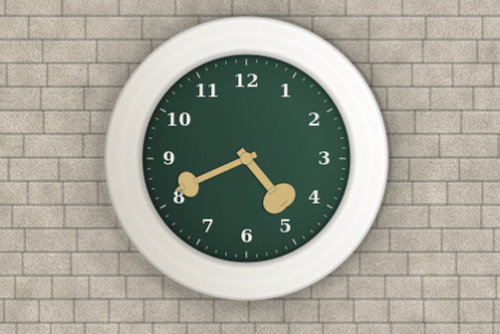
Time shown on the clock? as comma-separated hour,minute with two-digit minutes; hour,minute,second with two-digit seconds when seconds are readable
4,41
